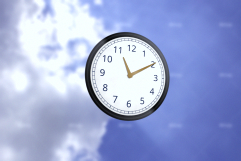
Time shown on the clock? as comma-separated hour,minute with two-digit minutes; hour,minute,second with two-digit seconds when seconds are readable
11,10
